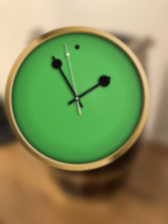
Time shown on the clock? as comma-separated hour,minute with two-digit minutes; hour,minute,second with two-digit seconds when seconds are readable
1,54,58
